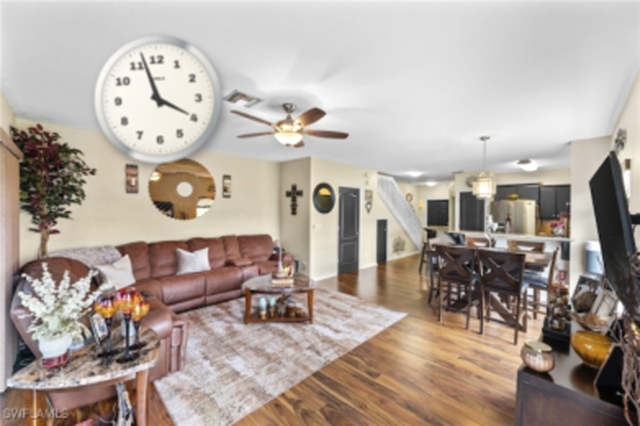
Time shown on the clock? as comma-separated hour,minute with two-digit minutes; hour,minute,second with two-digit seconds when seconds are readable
3,57
